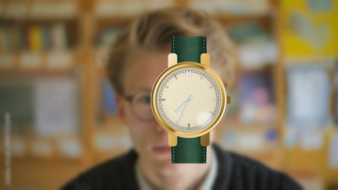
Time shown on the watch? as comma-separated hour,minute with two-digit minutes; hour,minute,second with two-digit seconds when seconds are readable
7,34
